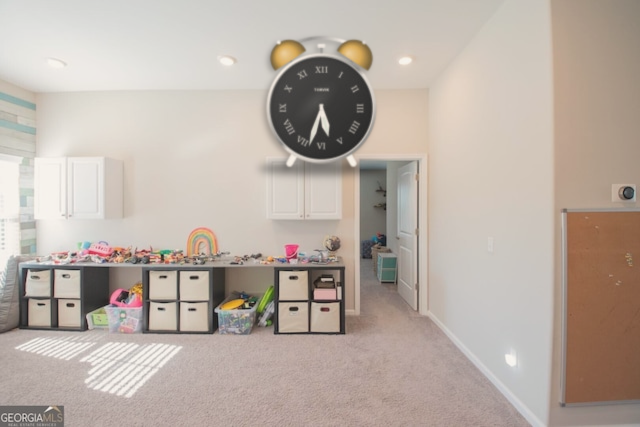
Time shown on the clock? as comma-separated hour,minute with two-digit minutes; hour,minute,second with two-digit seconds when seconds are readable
5,33
